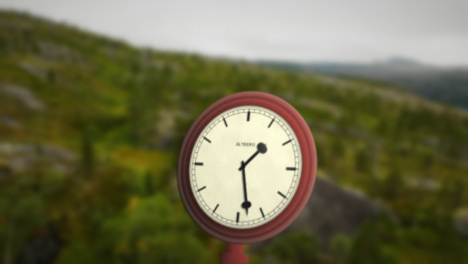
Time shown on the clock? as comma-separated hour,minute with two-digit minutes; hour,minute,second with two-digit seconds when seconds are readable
1,28
